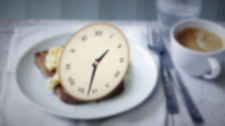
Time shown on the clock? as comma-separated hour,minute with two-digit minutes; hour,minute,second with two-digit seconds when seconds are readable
1,32
